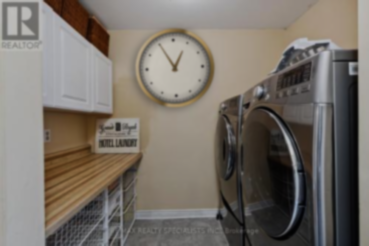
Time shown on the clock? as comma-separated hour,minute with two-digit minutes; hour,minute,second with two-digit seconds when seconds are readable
12,55
